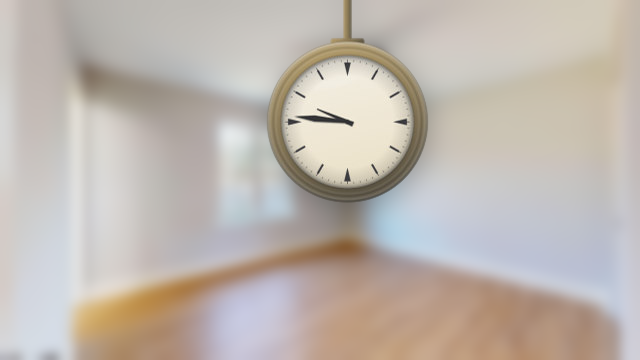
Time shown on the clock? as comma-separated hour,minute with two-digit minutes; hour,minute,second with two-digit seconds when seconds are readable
9,46
